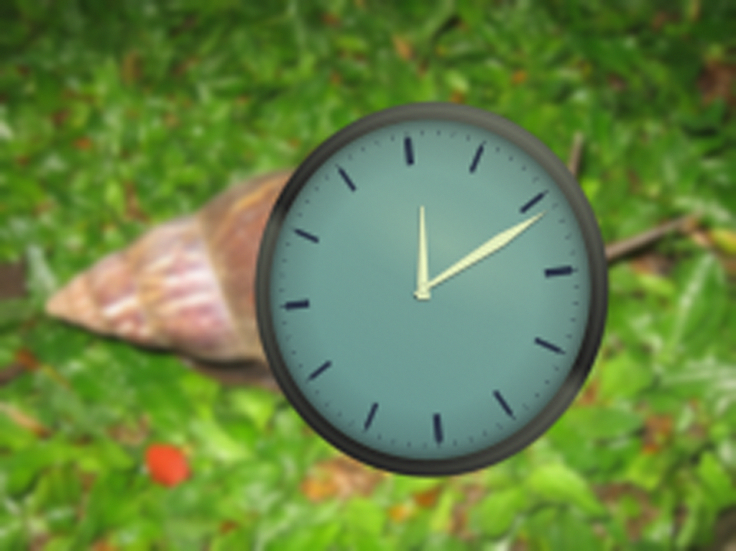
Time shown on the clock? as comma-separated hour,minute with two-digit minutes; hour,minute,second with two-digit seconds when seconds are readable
12,11
